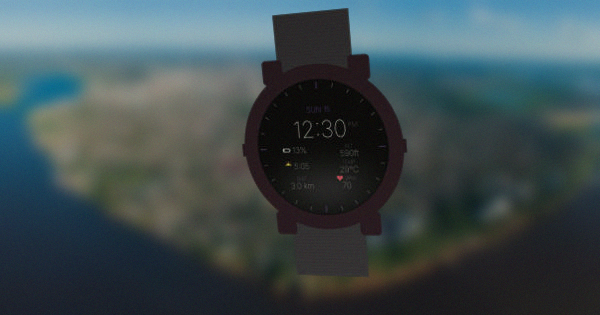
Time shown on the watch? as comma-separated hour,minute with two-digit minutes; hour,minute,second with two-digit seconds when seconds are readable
12,30
